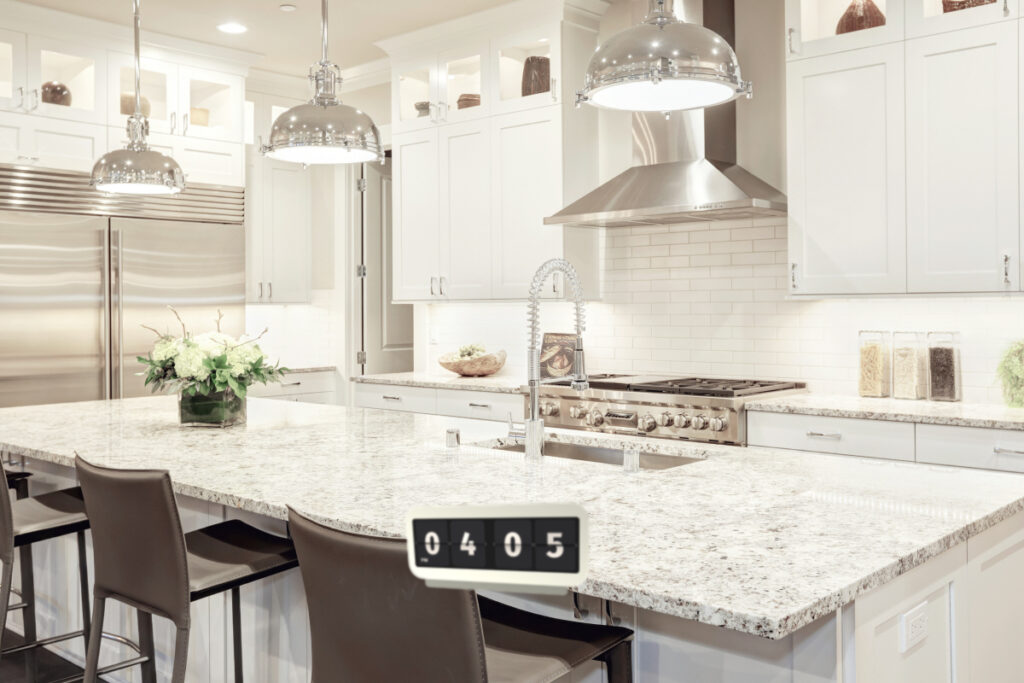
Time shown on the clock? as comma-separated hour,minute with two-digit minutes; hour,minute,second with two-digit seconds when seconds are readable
4,05
